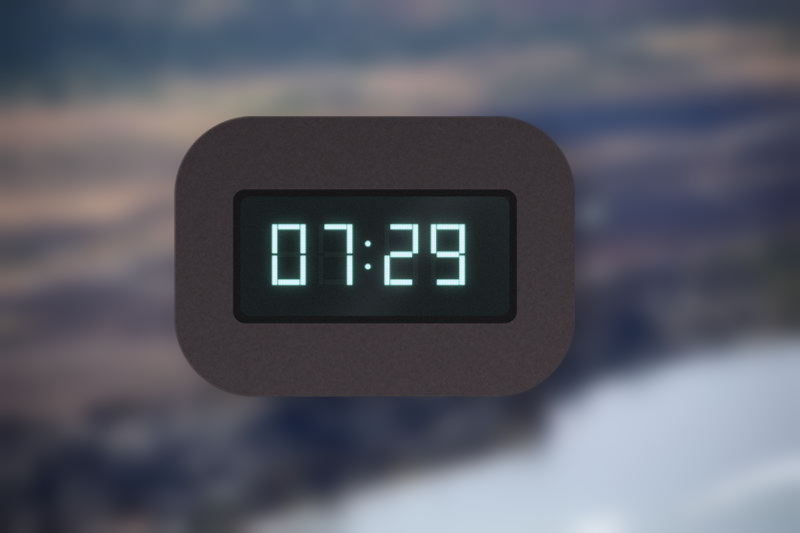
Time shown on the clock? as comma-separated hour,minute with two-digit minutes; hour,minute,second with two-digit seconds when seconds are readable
7,29
